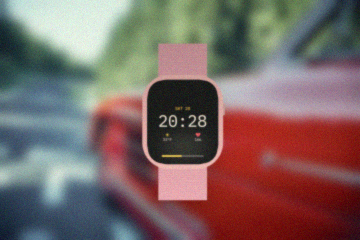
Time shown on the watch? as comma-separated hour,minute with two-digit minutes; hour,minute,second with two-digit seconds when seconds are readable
20,28
